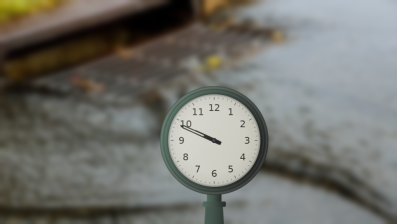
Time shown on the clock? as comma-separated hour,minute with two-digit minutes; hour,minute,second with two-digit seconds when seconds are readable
9,49
